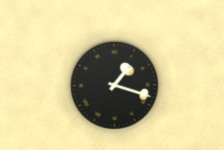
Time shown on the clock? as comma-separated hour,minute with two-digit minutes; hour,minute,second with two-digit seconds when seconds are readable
1,18
